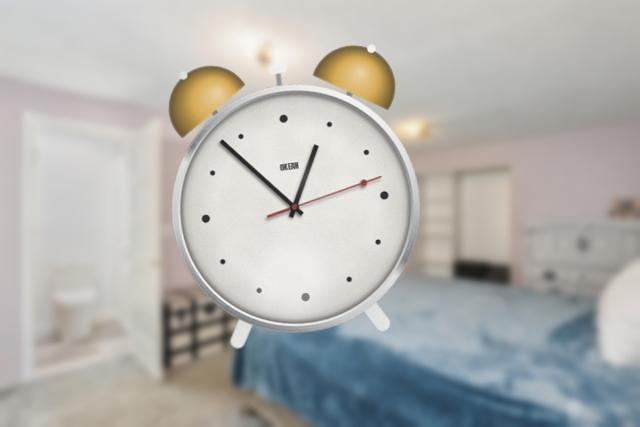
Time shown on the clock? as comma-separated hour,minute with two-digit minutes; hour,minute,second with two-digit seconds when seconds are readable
12,53,13
